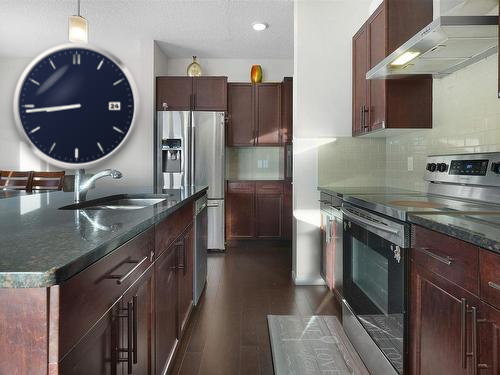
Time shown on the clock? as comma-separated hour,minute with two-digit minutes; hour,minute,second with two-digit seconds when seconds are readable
8,44
